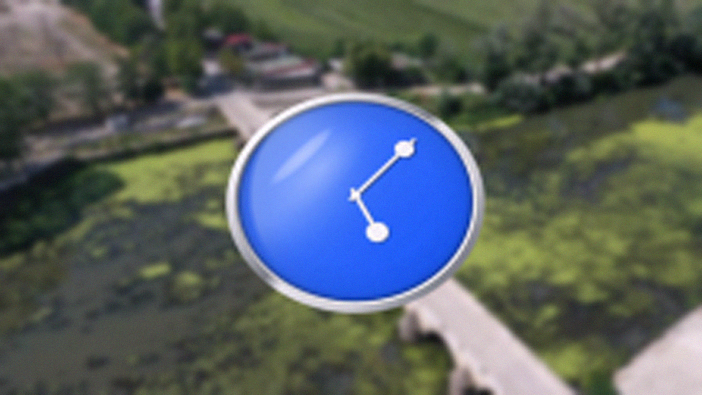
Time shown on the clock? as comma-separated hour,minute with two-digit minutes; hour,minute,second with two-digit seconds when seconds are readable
5,07
